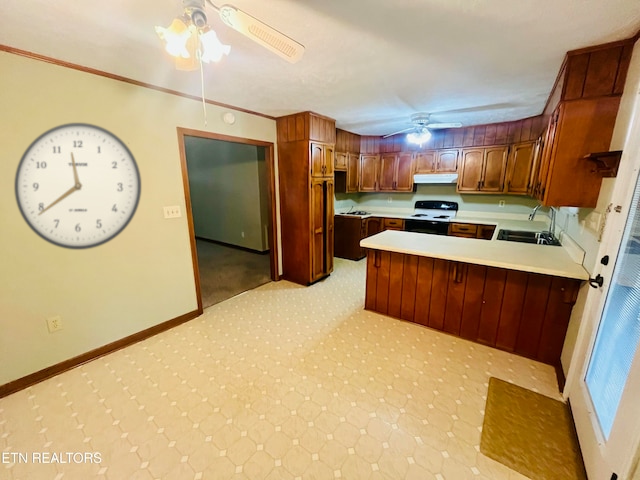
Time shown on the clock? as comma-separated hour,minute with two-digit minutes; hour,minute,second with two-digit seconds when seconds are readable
11,39
